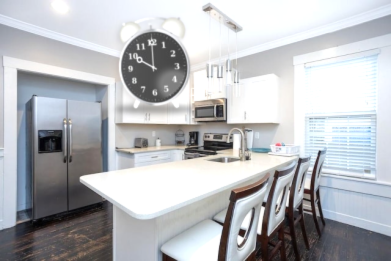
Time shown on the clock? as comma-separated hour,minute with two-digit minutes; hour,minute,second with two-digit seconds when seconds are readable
10,00
